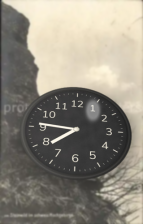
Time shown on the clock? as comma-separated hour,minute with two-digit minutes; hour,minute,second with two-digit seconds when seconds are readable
7,46
